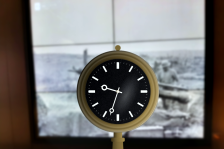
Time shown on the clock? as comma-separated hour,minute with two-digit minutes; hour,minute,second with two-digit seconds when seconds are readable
9,33
